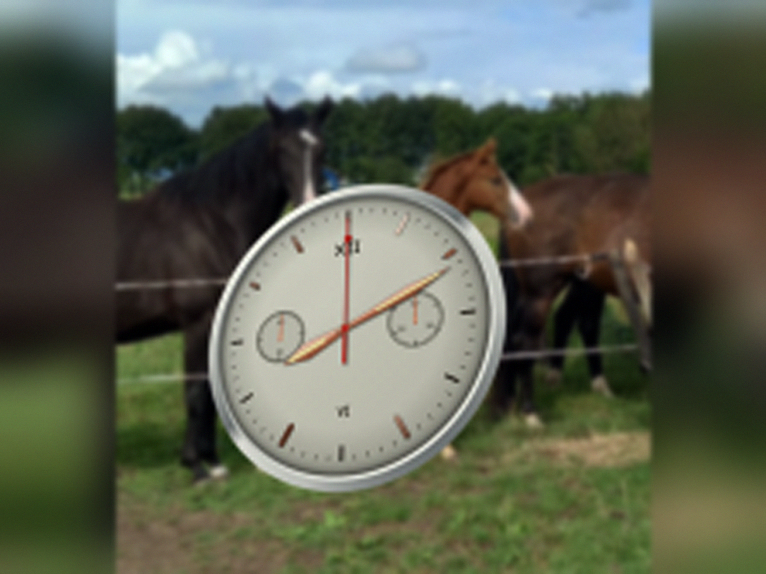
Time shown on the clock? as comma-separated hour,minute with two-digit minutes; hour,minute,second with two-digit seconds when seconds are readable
8,11
